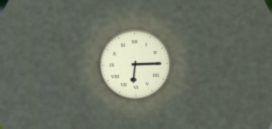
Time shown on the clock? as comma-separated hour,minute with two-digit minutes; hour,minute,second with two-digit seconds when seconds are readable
6,15
